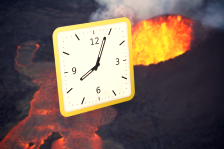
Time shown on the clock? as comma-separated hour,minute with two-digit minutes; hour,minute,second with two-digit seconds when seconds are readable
8,04
